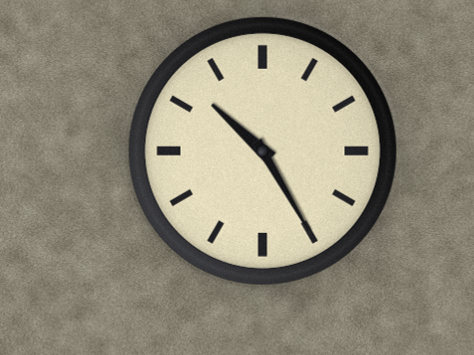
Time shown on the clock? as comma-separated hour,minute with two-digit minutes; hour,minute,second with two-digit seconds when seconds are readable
10,25
